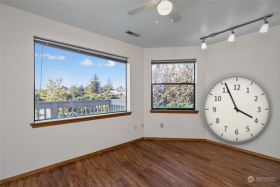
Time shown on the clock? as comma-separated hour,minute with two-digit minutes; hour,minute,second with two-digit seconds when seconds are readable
3,56
